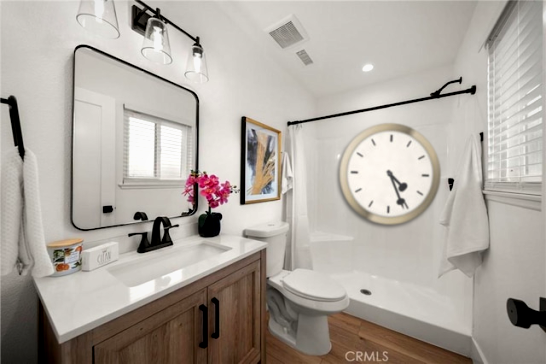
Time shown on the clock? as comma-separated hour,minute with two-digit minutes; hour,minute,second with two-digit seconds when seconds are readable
4,26
